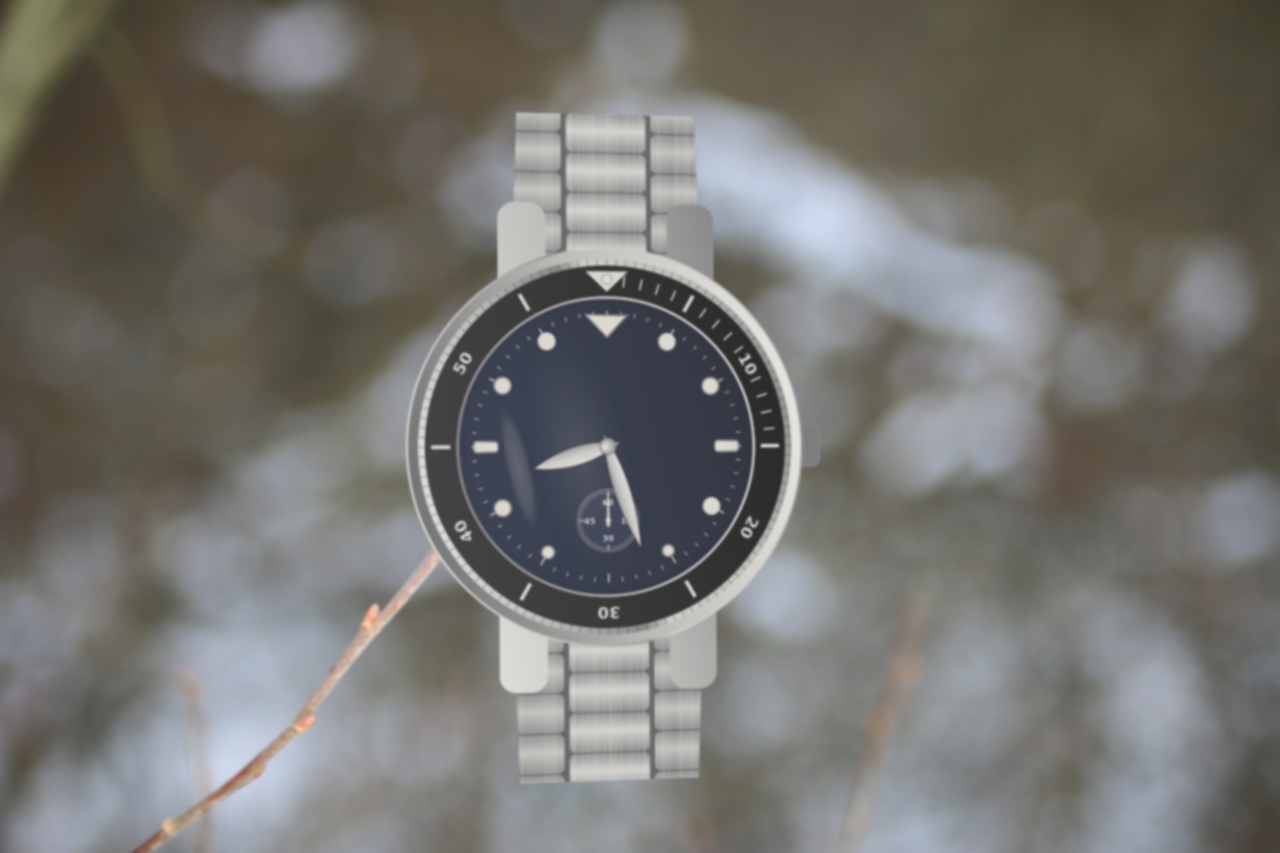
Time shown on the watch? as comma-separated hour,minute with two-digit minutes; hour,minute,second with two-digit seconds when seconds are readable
8,27
